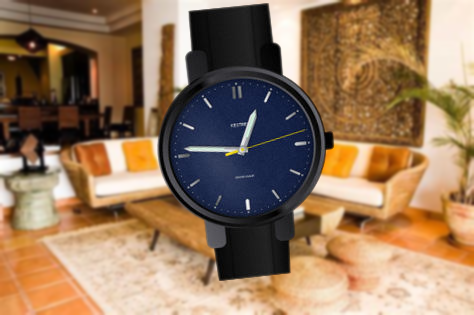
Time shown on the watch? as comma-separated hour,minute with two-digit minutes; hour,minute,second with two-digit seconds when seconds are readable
12,46,13
